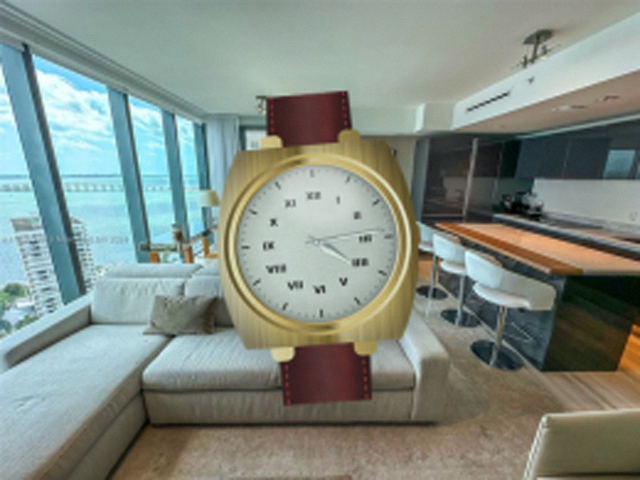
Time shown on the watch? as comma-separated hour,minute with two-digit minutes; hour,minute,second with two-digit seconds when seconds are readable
4,14
